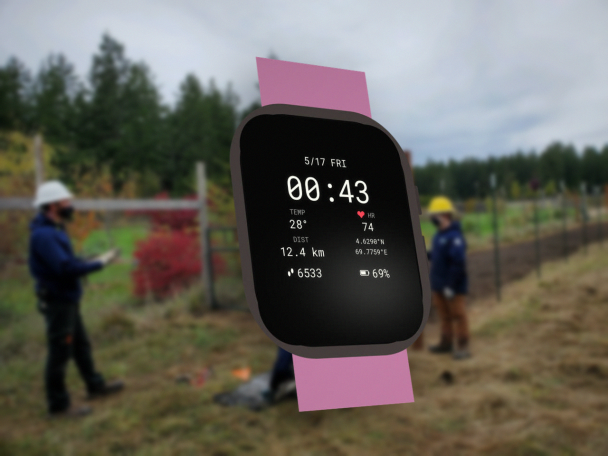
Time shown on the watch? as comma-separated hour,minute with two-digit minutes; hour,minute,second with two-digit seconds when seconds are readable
0,43
